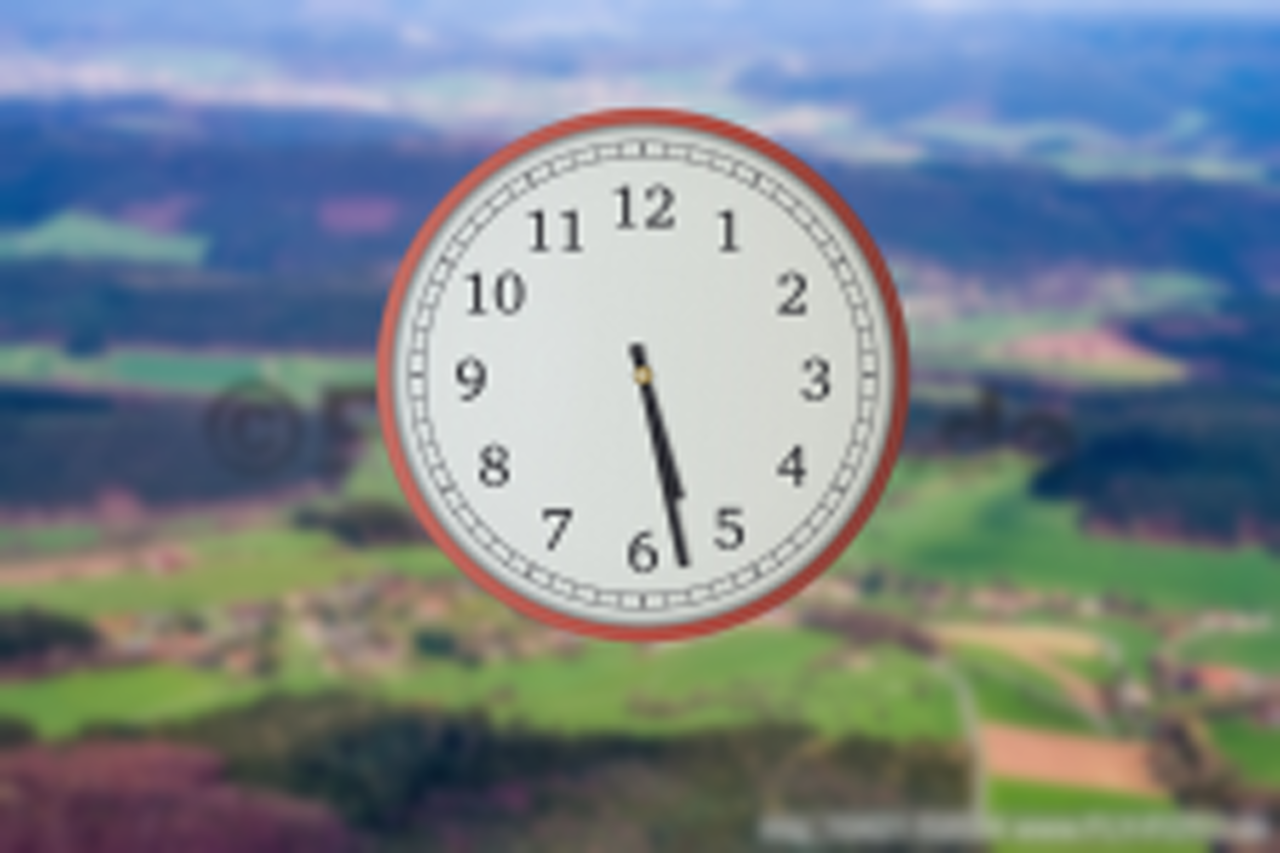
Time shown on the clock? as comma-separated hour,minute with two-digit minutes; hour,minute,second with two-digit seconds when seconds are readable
5,28
